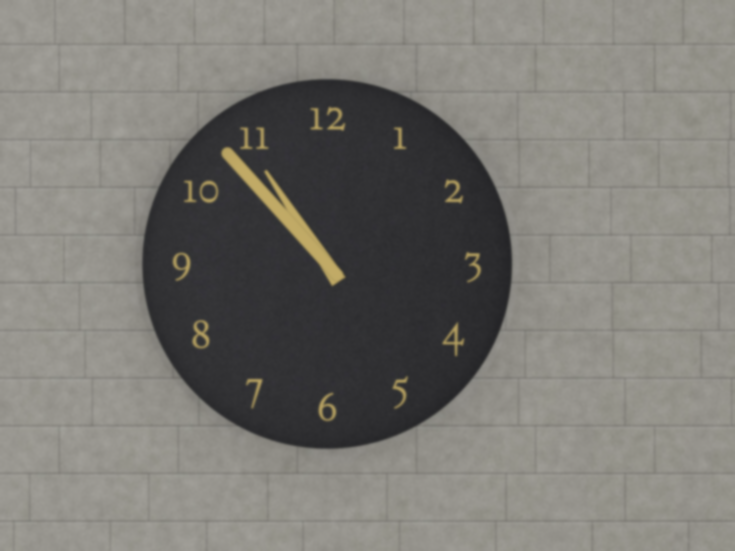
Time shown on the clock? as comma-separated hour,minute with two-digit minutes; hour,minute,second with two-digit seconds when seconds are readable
10,53
